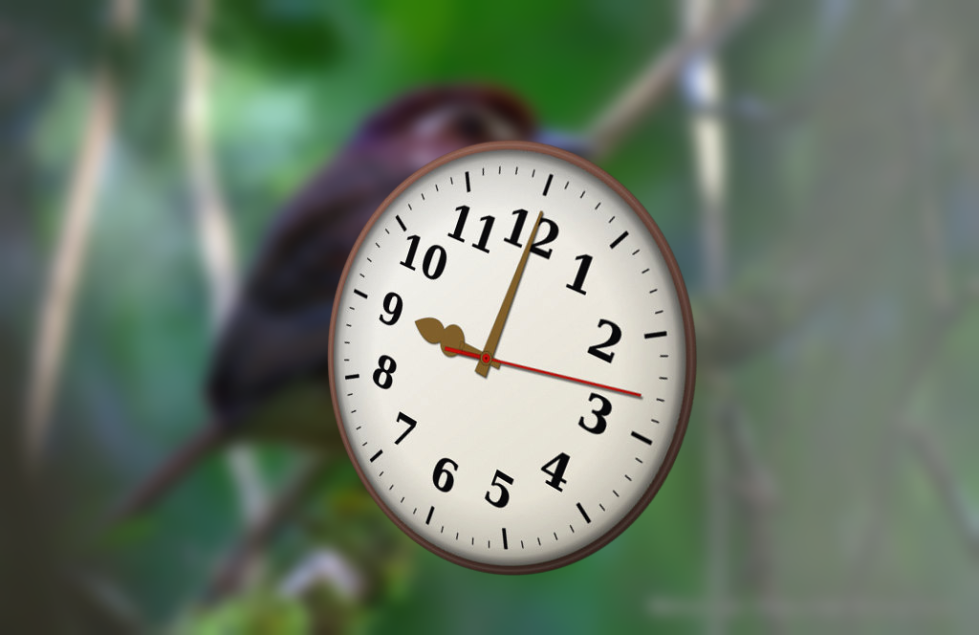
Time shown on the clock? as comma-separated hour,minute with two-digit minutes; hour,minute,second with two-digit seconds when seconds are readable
9,00,13
